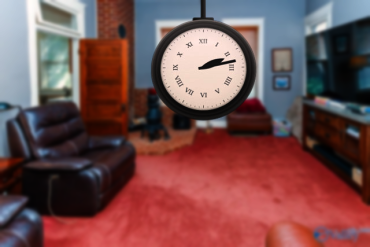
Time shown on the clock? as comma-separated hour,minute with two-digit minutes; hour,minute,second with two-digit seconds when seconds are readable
2,13
